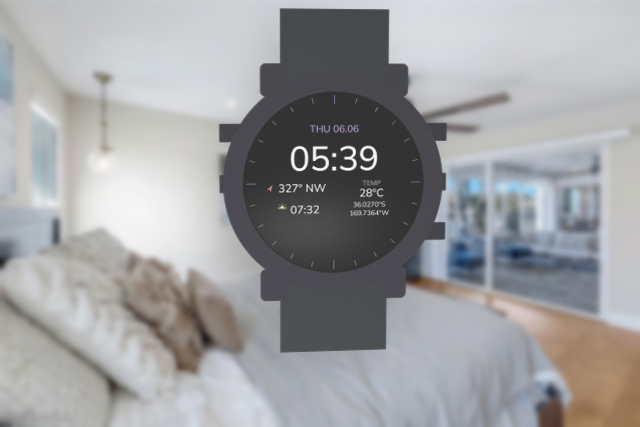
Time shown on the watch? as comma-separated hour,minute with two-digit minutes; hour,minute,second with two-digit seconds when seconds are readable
5,39
